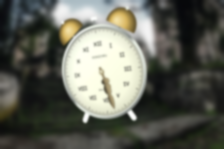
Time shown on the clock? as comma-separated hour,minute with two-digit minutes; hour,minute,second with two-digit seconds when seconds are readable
5,28
